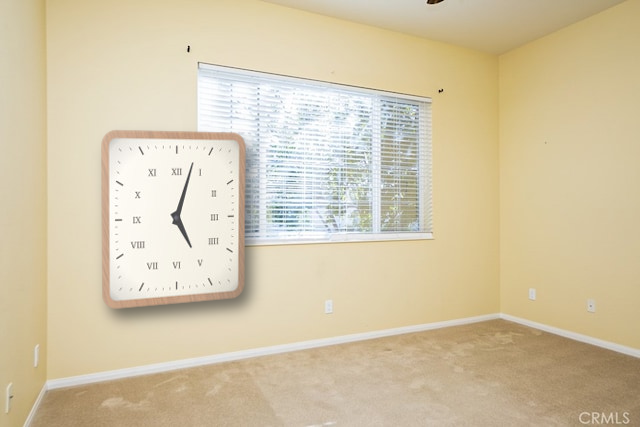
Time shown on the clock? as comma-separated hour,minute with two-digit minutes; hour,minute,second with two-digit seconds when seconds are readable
5,03
